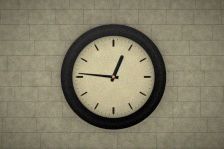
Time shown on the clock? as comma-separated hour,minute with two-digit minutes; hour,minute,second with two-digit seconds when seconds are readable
12,46
